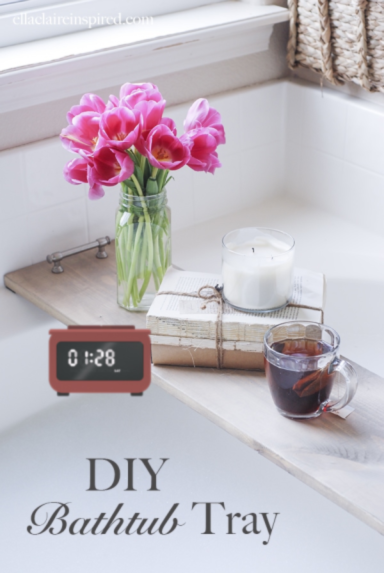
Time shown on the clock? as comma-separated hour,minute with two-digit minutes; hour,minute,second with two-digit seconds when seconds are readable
1,28
